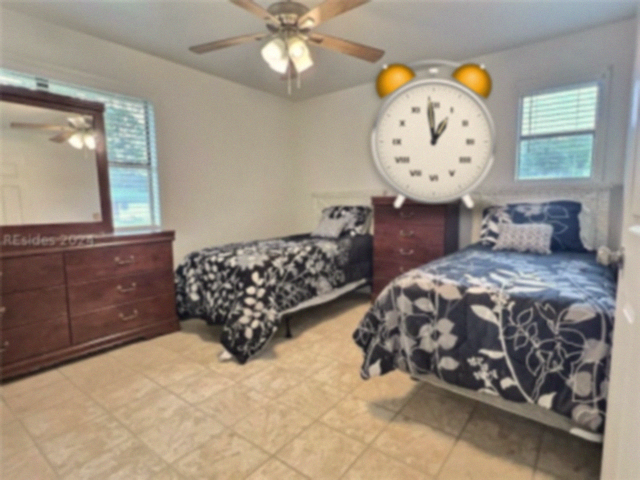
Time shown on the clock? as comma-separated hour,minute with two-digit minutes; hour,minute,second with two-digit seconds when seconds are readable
12,59
